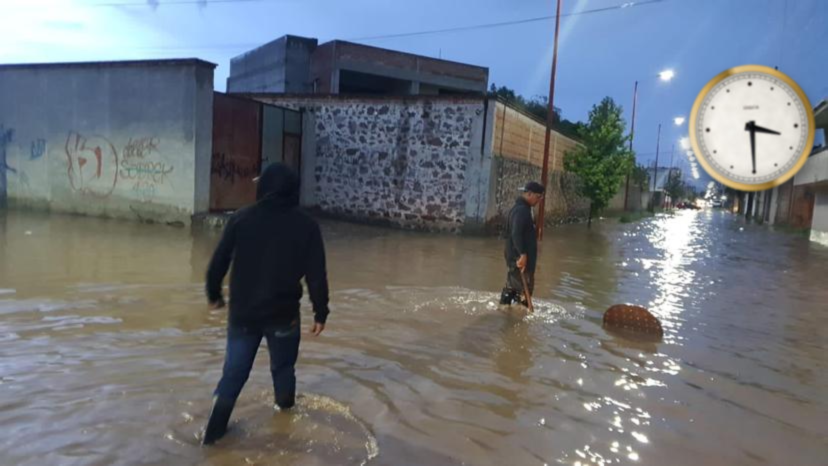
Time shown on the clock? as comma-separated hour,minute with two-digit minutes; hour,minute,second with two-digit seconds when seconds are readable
3,30
